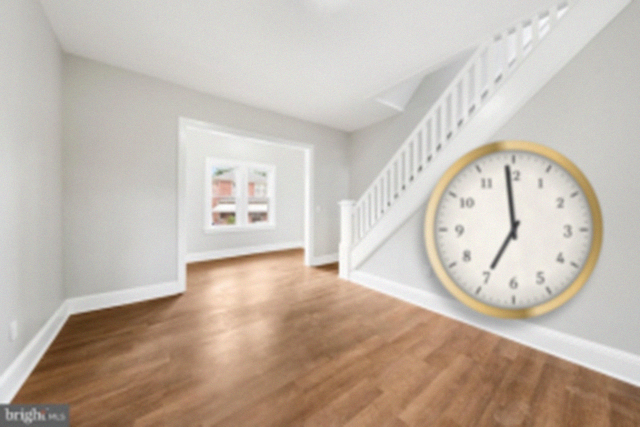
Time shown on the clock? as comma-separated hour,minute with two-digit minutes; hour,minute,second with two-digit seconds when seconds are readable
6,59
